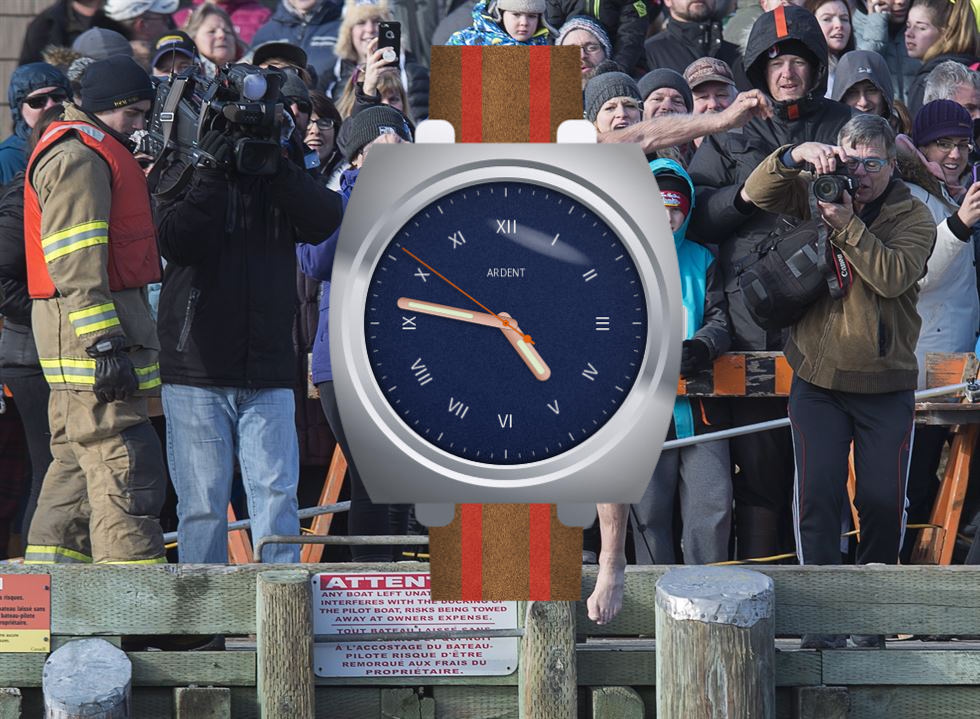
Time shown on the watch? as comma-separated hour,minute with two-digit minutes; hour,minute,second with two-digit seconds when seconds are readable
4,46,51
